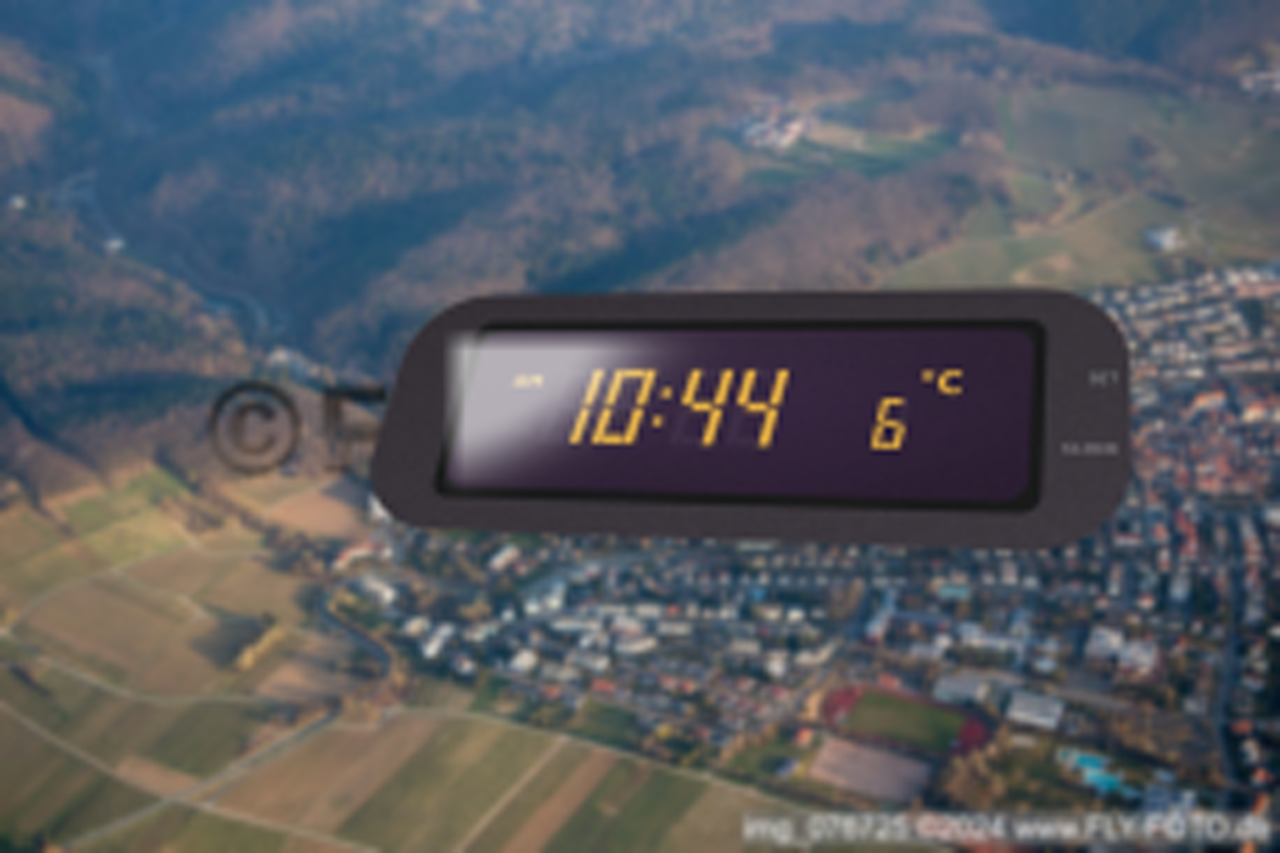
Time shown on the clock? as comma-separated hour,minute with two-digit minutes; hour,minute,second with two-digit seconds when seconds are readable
10,44
